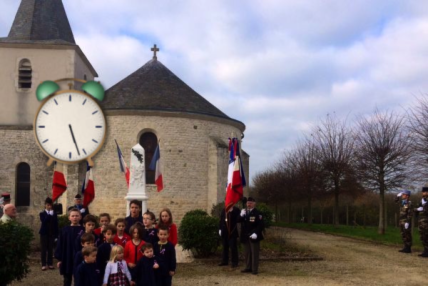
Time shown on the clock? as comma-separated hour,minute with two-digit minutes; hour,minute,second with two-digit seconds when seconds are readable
5,27
